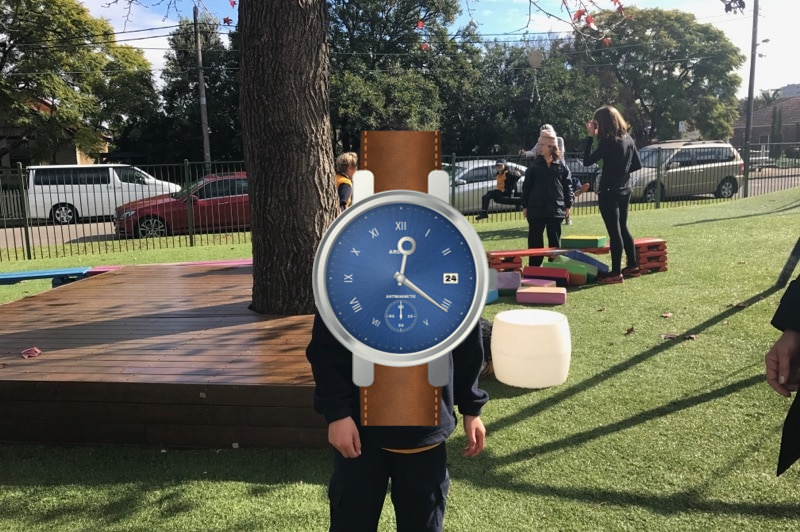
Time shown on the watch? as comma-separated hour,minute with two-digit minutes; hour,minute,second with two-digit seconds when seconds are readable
12,21
